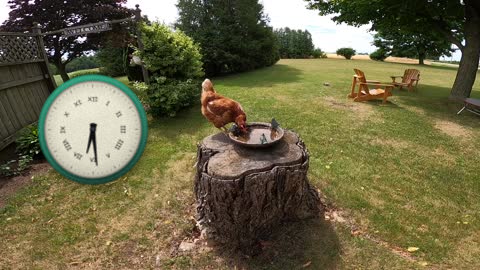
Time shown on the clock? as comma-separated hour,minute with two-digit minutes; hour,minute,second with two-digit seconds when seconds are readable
6,29
